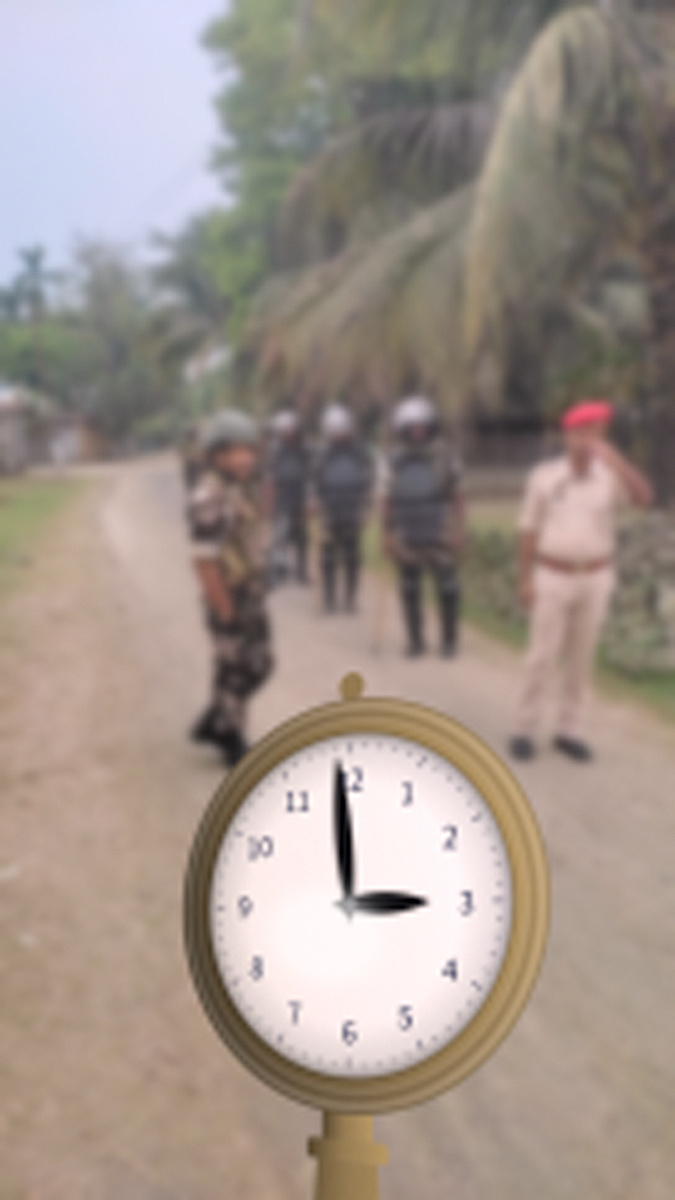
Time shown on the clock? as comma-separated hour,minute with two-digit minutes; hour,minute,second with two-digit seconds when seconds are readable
2,59
